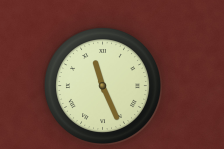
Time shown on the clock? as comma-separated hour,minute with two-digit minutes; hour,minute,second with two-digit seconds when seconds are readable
11,26
